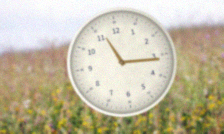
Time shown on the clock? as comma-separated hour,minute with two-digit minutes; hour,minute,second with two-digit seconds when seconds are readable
11,16
